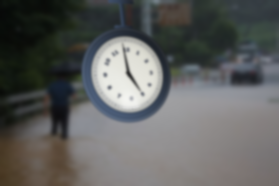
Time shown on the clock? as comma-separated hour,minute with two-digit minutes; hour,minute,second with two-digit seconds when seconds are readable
4,59
